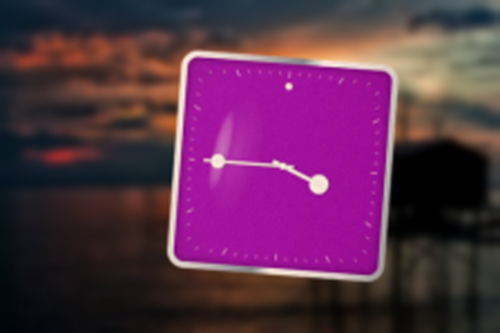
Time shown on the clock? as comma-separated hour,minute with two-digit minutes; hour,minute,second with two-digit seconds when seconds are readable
3,45
